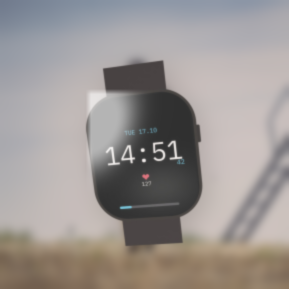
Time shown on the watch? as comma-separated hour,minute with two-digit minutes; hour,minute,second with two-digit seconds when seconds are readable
14,51
